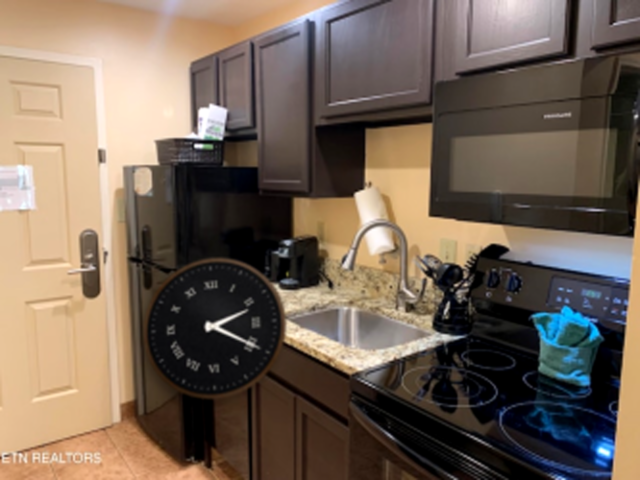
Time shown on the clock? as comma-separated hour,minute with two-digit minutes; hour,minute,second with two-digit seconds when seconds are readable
2,20
